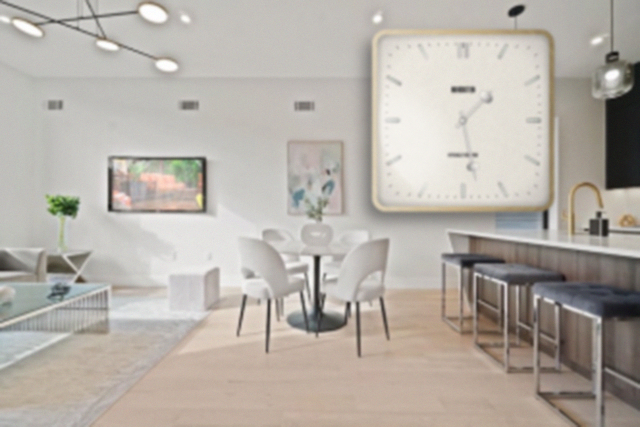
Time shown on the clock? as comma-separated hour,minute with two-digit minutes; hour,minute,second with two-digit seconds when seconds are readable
1,28
